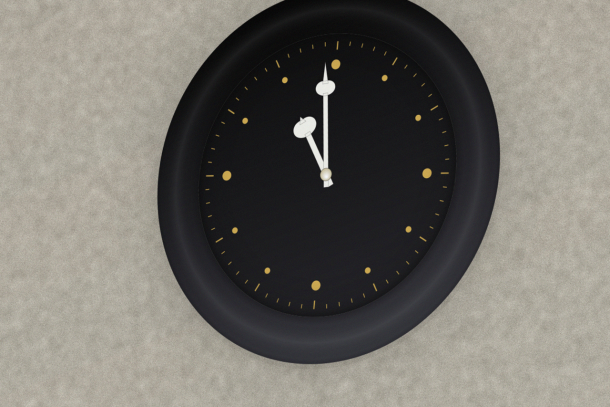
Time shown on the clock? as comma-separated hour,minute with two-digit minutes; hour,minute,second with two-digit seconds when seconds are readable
10,59
